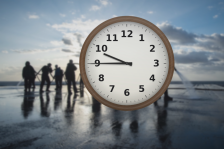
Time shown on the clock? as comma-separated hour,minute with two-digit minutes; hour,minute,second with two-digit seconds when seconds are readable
9,45
